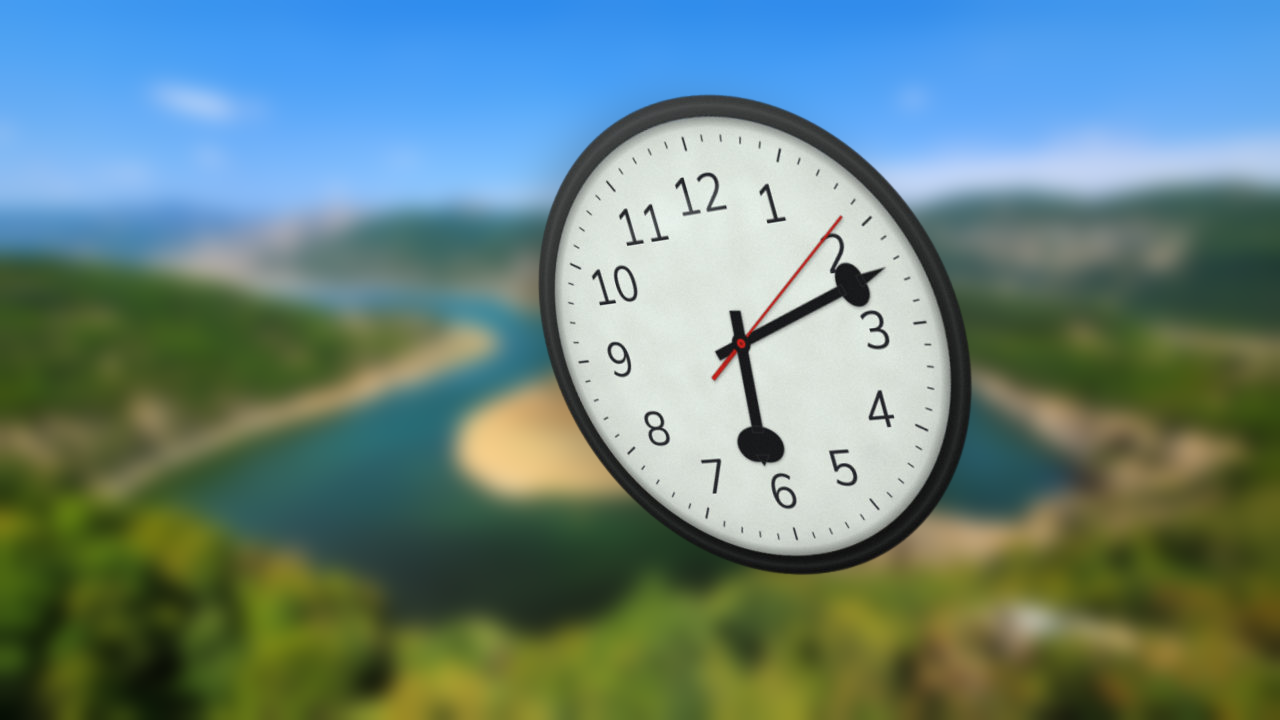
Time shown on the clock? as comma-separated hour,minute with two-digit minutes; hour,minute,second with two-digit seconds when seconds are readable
6,12,09
